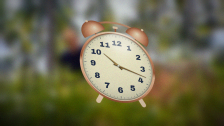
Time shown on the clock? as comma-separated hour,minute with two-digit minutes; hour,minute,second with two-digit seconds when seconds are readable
10,18
